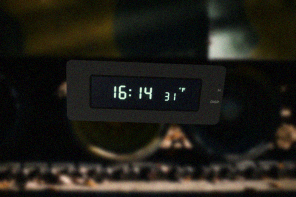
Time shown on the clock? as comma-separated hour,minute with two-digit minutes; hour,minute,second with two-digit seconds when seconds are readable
16,14
